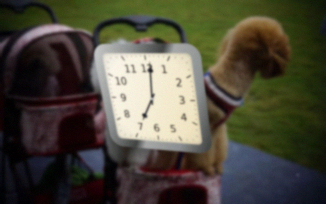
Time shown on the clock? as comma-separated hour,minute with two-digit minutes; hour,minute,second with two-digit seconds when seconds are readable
7,01
